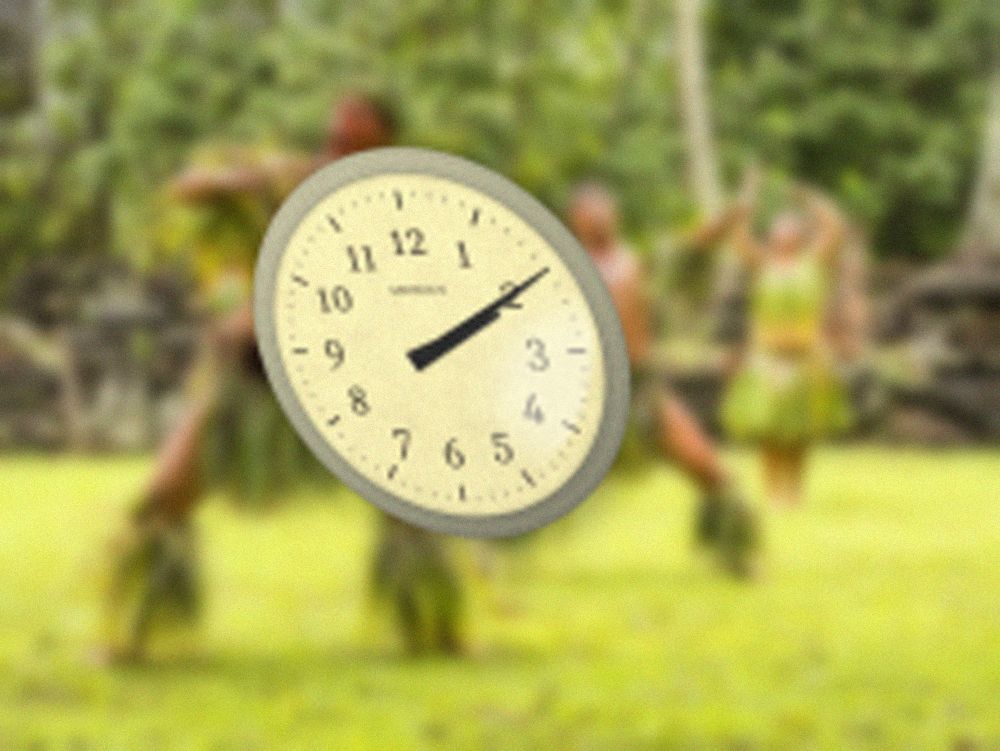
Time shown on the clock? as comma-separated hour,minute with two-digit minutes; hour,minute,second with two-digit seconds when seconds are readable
2,10
